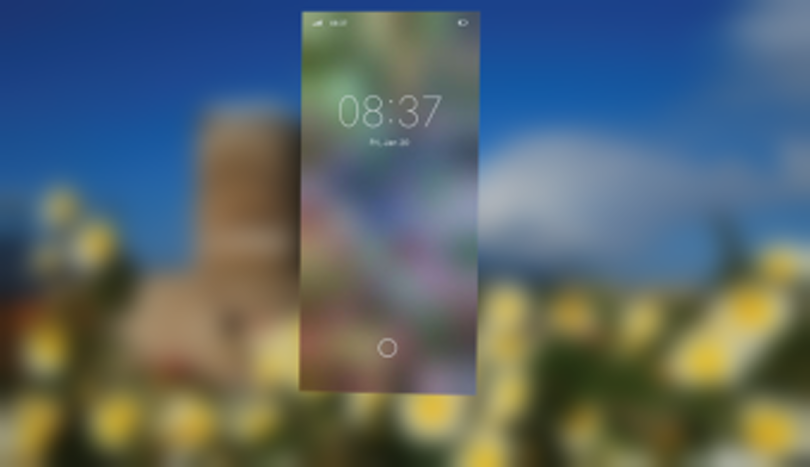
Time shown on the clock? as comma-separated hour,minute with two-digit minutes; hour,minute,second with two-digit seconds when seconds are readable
8,37
